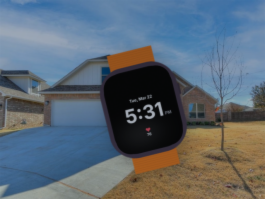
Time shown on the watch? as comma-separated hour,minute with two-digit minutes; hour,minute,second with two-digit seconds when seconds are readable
5,31
